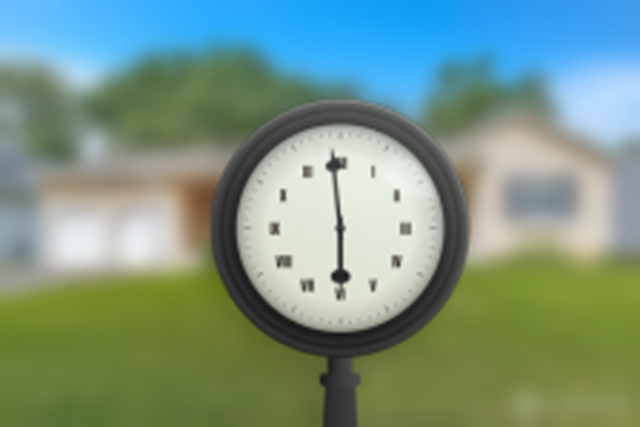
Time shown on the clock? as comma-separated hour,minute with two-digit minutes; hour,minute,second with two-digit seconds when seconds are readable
5,59
